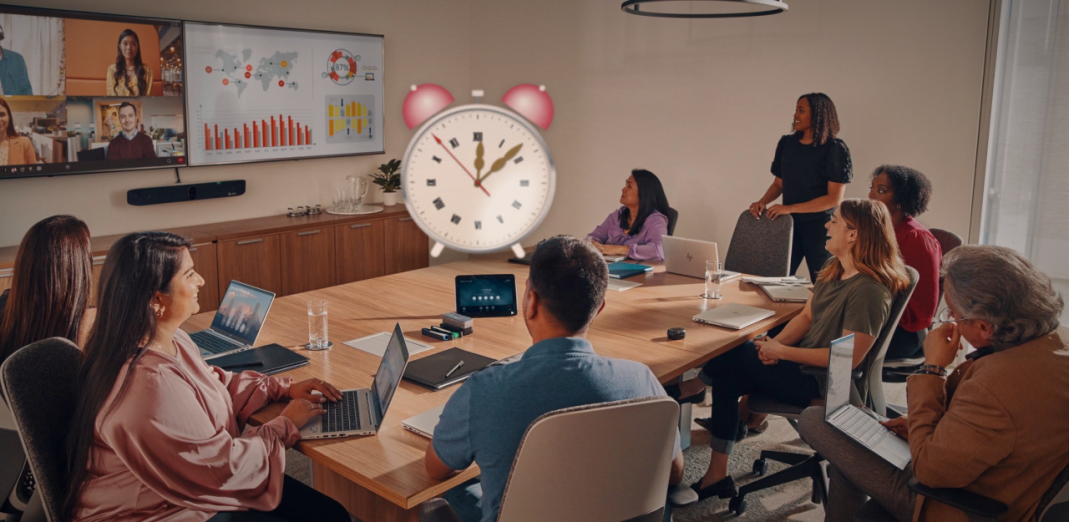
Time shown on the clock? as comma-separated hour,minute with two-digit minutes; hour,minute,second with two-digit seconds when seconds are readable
12,07,53
